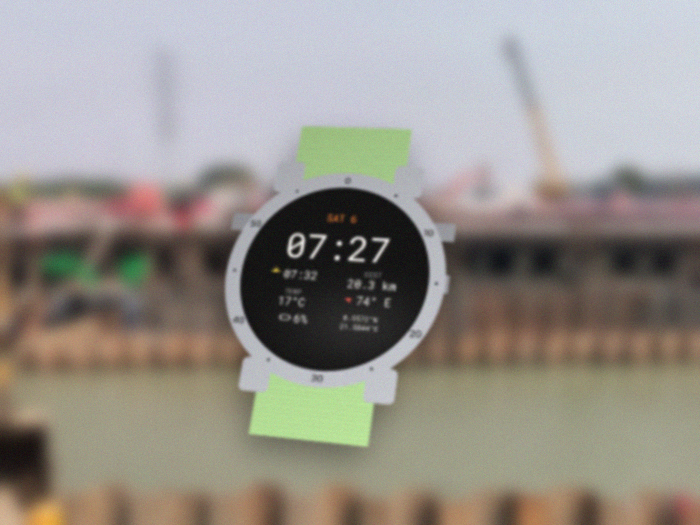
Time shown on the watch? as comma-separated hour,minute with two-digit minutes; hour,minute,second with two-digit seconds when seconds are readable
7,27
